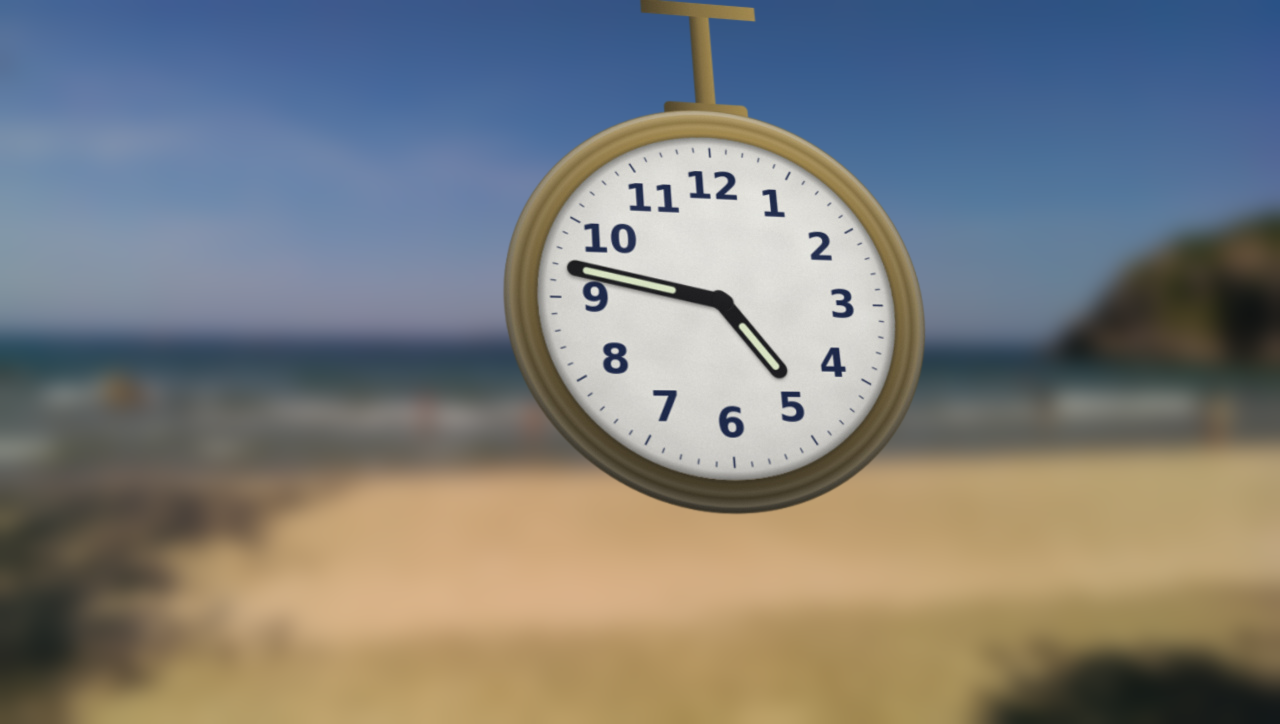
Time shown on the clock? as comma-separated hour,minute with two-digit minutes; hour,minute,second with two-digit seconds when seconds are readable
4,47
